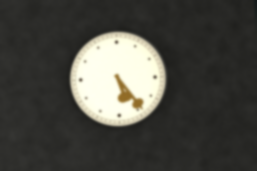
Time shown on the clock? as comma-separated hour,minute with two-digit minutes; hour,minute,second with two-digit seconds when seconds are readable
5,24
